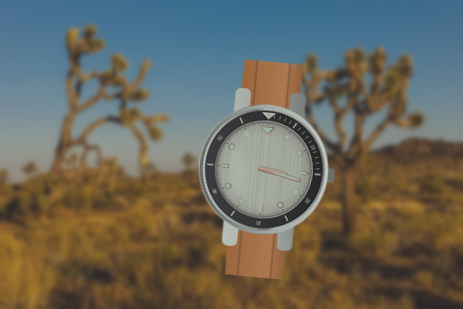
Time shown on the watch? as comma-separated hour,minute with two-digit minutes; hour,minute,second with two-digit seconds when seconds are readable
3,17
